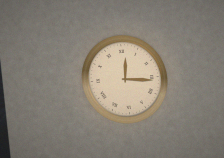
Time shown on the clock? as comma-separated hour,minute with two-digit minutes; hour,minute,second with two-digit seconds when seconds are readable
12,16
